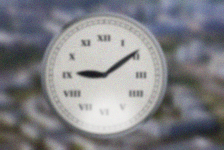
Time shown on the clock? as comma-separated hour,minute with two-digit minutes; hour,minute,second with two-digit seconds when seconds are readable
9,09
